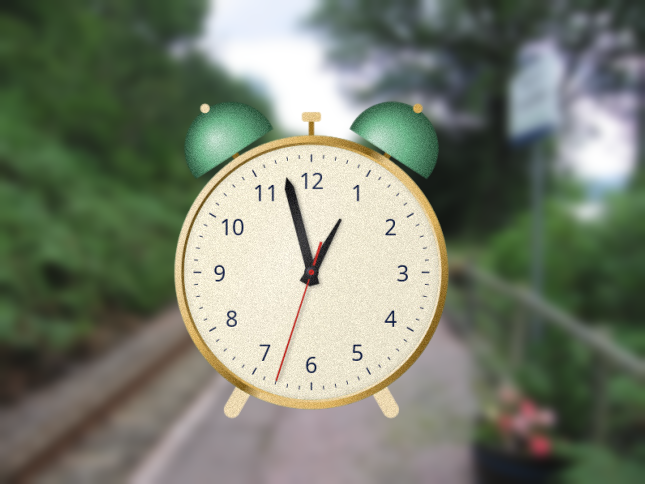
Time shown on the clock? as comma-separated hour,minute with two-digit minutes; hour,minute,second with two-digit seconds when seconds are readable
12,57,33
